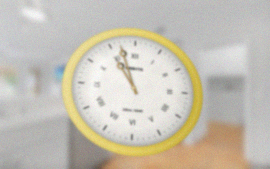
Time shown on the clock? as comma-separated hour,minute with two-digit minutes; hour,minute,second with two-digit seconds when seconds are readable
10,57
